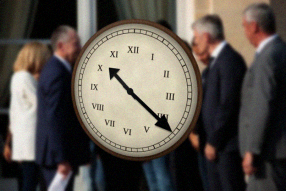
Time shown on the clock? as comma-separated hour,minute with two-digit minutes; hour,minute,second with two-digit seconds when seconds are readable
10,21
